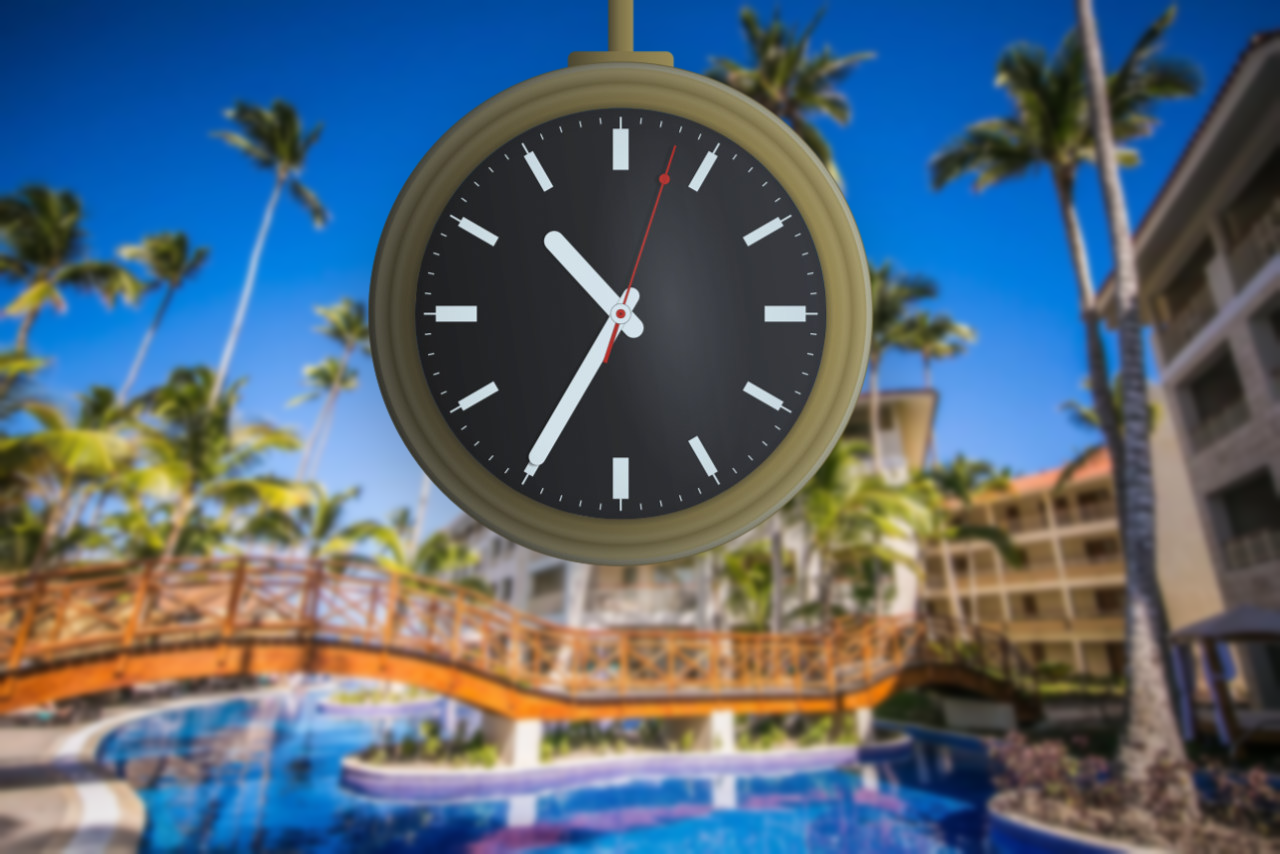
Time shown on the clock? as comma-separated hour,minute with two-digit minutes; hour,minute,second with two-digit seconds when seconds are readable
10,35,03
